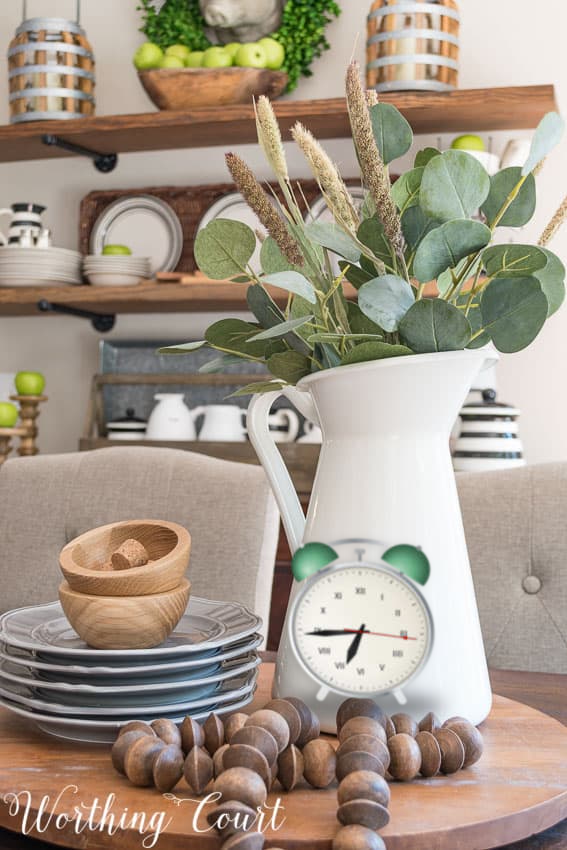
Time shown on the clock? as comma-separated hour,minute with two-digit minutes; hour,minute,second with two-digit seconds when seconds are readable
6,44,16
